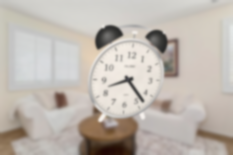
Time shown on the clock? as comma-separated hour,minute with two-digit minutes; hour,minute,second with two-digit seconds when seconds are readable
8,23
